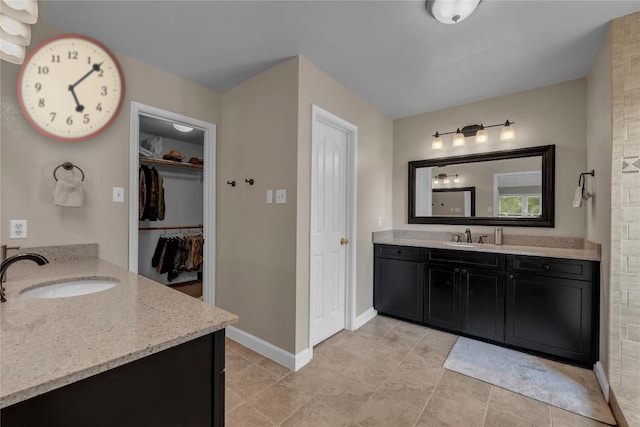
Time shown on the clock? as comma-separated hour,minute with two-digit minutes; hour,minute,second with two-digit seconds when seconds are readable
5,08
